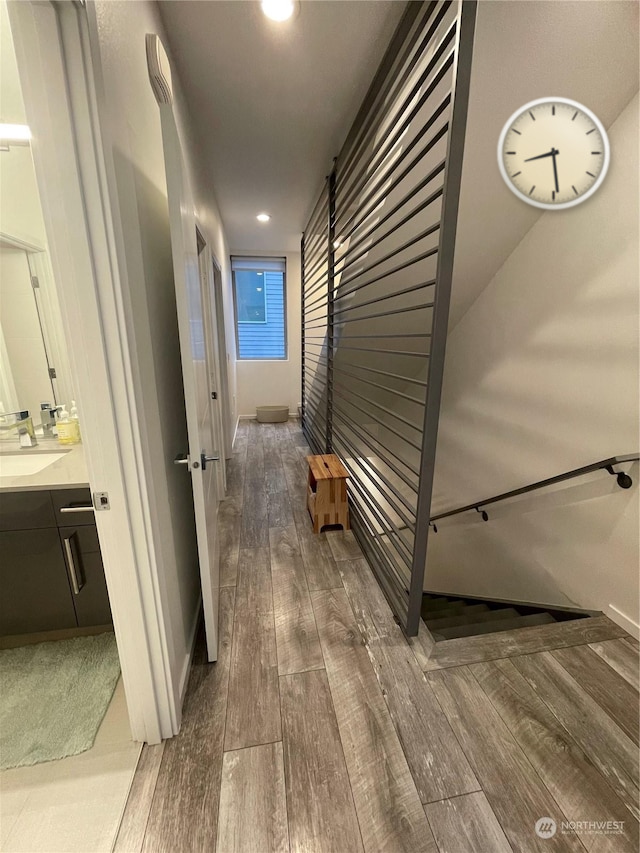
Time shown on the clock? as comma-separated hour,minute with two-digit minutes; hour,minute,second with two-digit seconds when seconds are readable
8,29
